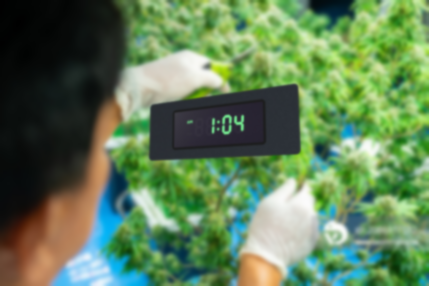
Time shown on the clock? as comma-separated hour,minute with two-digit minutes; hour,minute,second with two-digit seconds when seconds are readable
1,04
